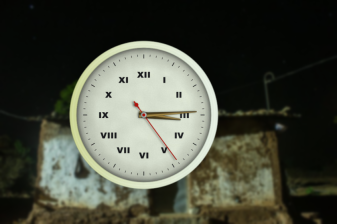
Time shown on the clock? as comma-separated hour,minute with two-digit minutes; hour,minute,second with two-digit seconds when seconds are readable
3,14,24
